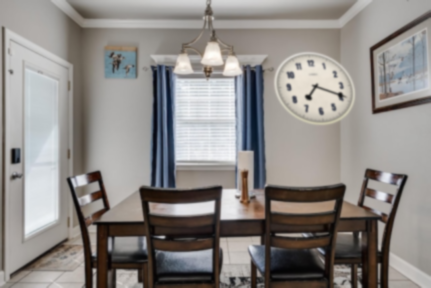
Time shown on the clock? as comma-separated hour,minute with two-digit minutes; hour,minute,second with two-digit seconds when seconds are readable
7,19
